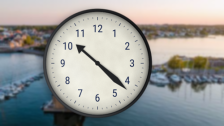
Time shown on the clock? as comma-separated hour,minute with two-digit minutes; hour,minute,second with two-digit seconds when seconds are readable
10,22
